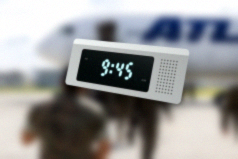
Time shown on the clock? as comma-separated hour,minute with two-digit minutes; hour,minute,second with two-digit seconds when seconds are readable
9,45
